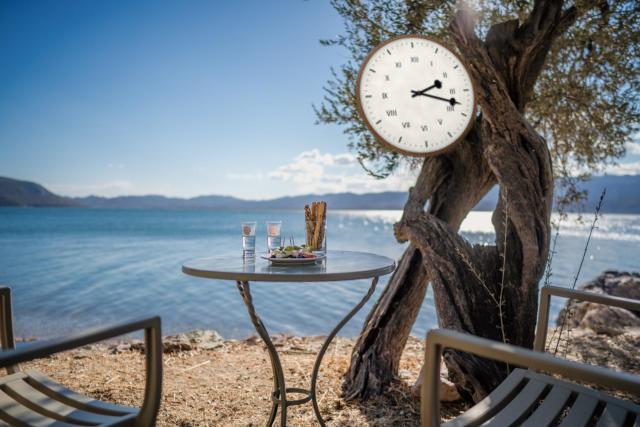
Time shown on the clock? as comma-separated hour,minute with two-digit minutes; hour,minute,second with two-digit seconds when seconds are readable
2,18
